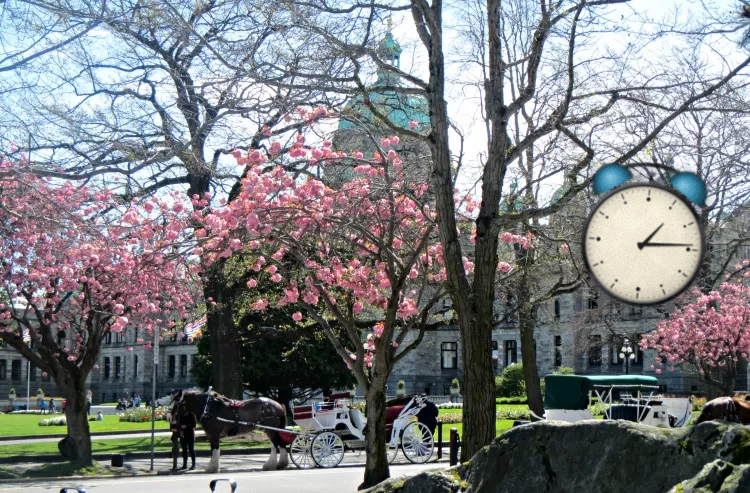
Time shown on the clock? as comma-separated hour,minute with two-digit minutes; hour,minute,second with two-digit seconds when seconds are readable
1,14
